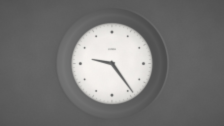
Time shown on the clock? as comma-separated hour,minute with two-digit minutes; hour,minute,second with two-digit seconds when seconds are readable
9,24
